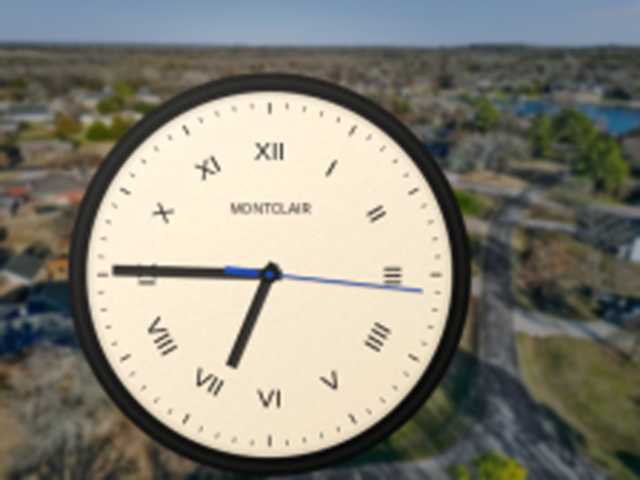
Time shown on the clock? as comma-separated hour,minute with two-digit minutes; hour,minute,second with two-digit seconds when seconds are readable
6,45,16
